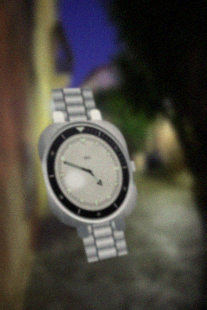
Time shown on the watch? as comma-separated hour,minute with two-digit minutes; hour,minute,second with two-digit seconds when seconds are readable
4,49
